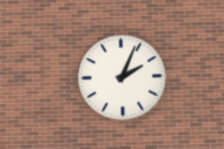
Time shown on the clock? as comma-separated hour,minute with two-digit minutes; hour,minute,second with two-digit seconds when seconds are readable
2,04
